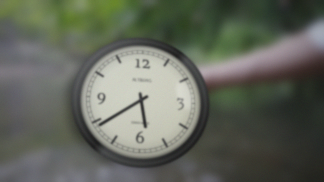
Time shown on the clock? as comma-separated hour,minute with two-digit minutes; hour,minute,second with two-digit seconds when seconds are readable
5,39
